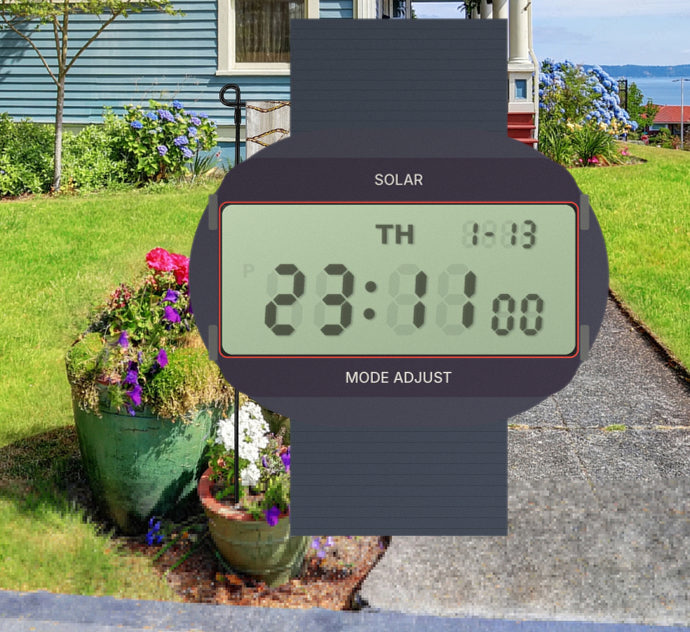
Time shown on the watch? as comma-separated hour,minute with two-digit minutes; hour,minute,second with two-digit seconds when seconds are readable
23,11,00
